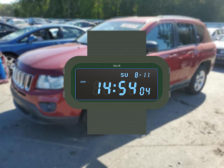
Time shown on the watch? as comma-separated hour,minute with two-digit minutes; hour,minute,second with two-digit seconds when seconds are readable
14,54,04
